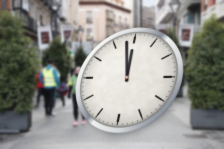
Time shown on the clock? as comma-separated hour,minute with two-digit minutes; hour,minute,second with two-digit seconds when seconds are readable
11,58
